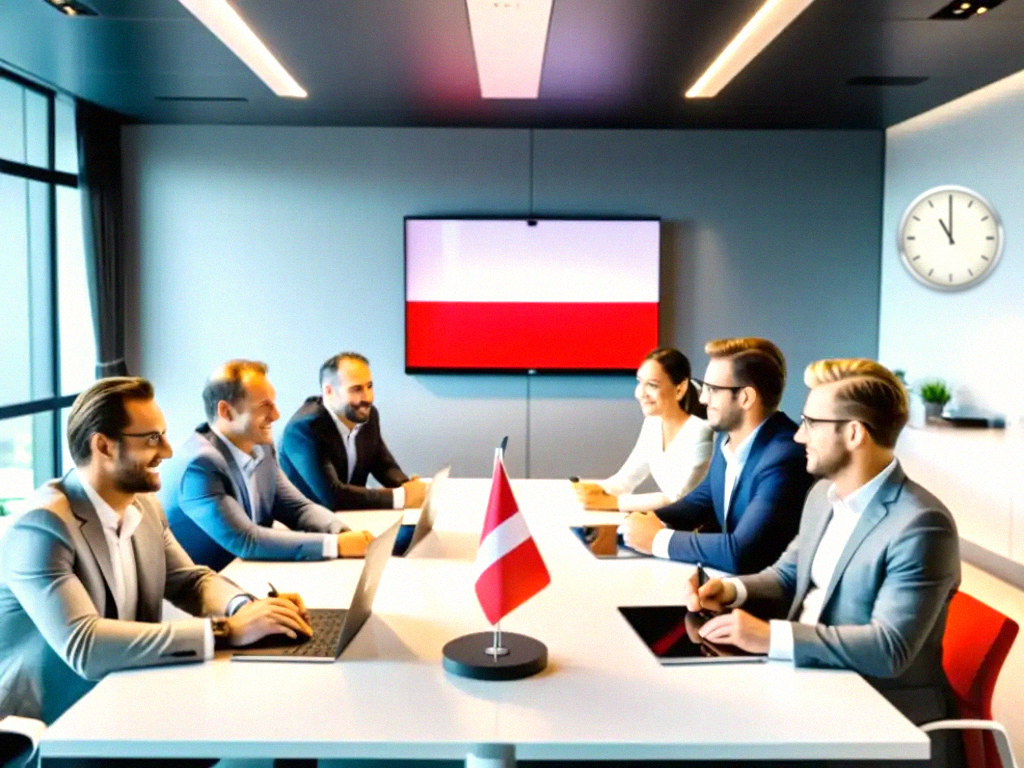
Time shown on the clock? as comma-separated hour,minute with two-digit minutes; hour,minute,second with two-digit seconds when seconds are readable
11,00
